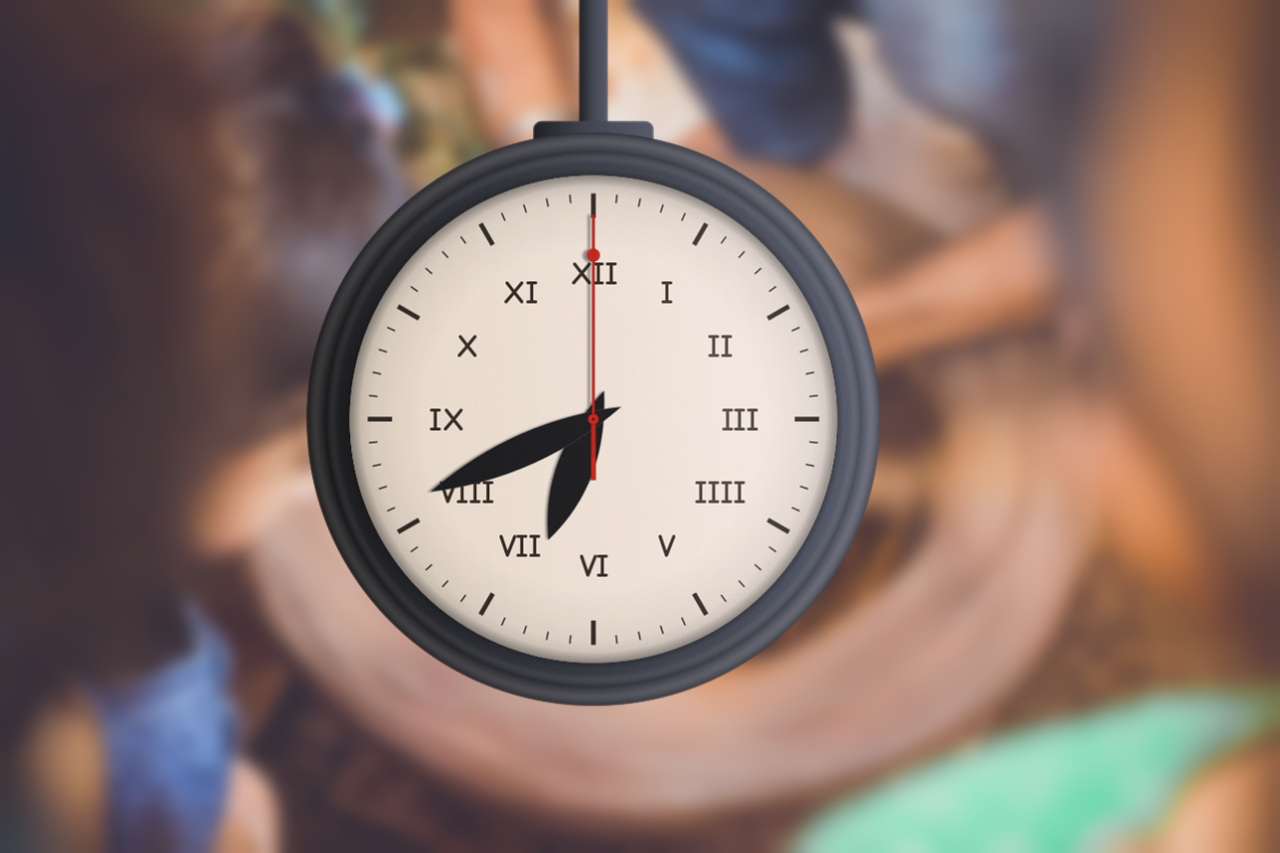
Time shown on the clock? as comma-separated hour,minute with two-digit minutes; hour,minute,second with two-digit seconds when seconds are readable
6,41,00
